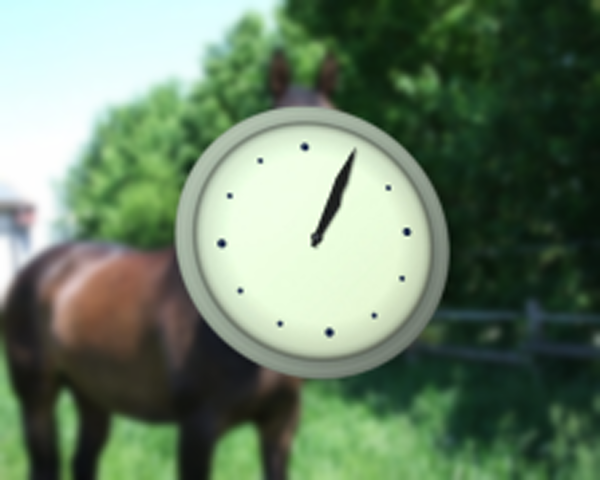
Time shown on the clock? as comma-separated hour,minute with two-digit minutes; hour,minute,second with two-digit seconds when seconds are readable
1,05
